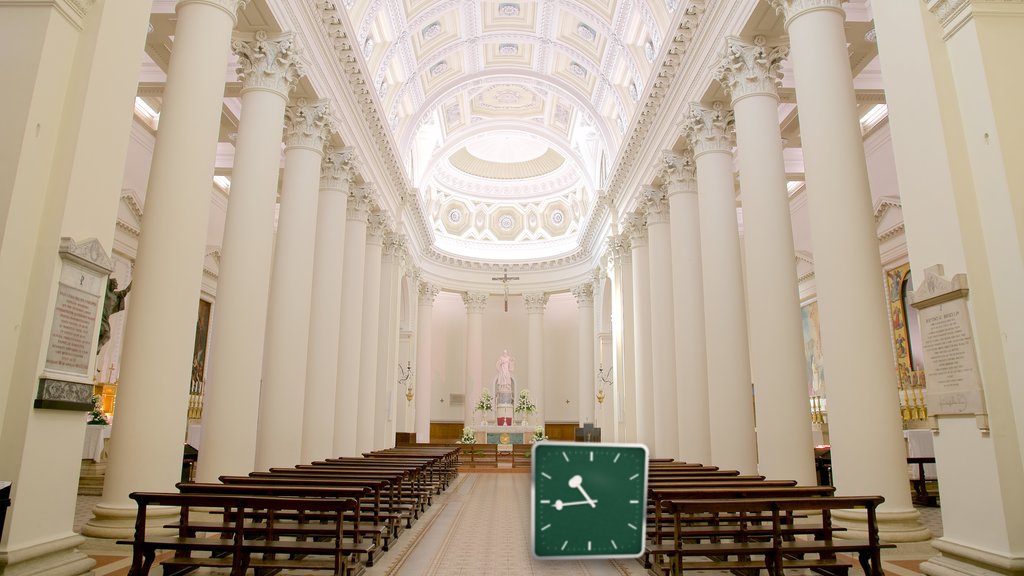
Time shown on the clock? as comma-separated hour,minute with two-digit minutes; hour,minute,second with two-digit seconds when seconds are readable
10,44
